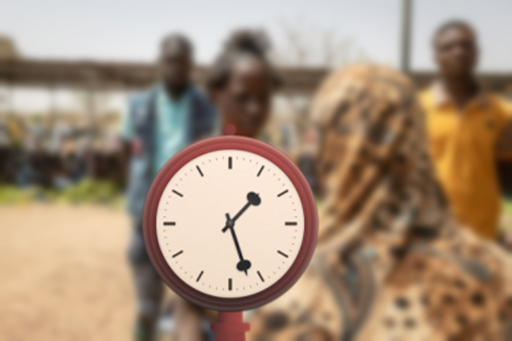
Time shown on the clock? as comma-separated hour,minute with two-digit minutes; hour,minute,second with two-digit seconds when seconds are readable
1,27
